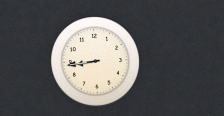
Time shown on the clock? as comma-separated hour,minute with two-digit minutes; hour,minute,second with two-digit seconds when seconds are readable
8,44
